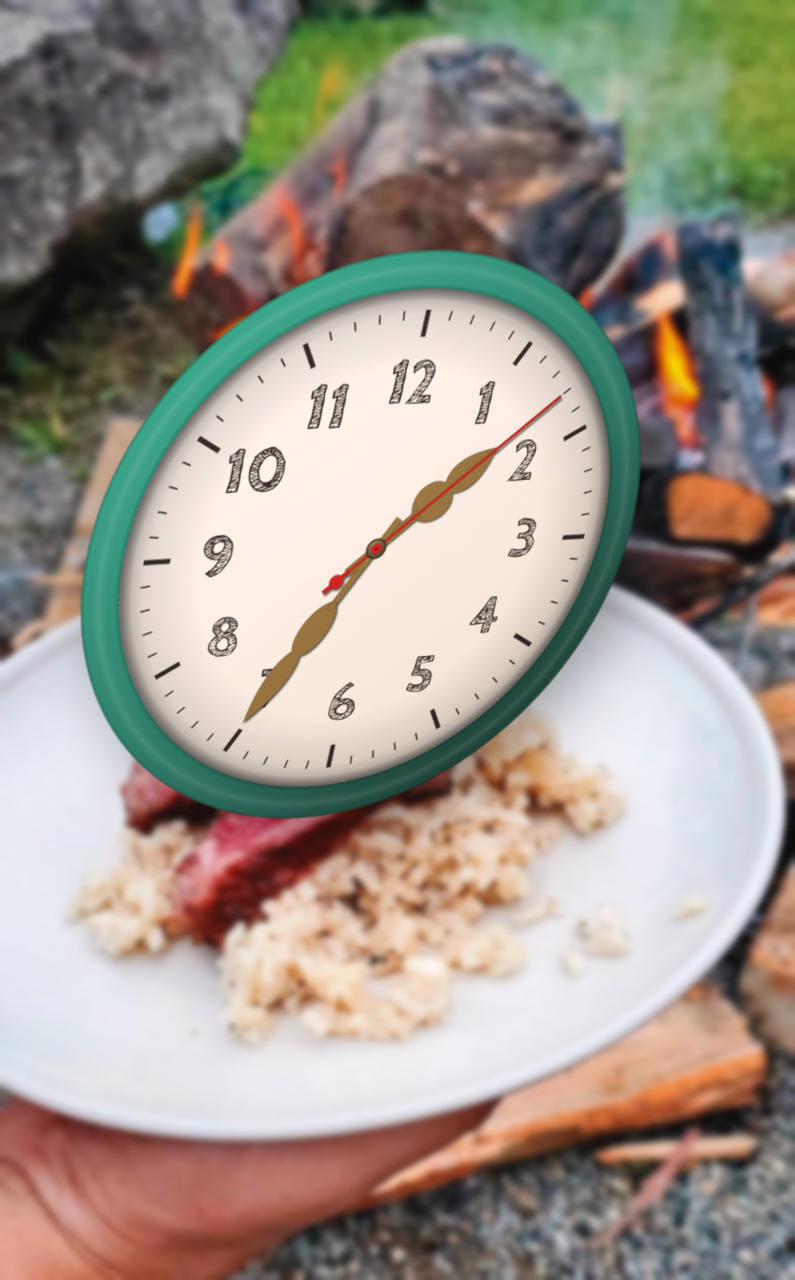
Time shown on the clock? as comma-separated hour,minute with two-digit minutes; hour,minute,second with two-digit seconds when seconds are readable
1,35,08
